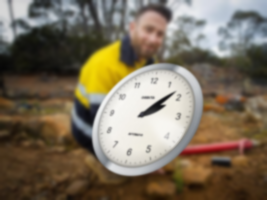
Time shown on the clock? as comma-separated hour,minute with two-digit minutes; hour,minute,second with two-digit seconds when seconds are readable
2,08
